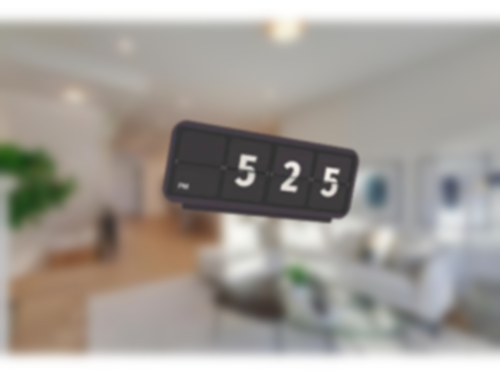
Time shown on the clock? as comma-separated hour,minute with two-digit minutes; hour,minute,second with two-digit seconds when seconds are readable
5,25
